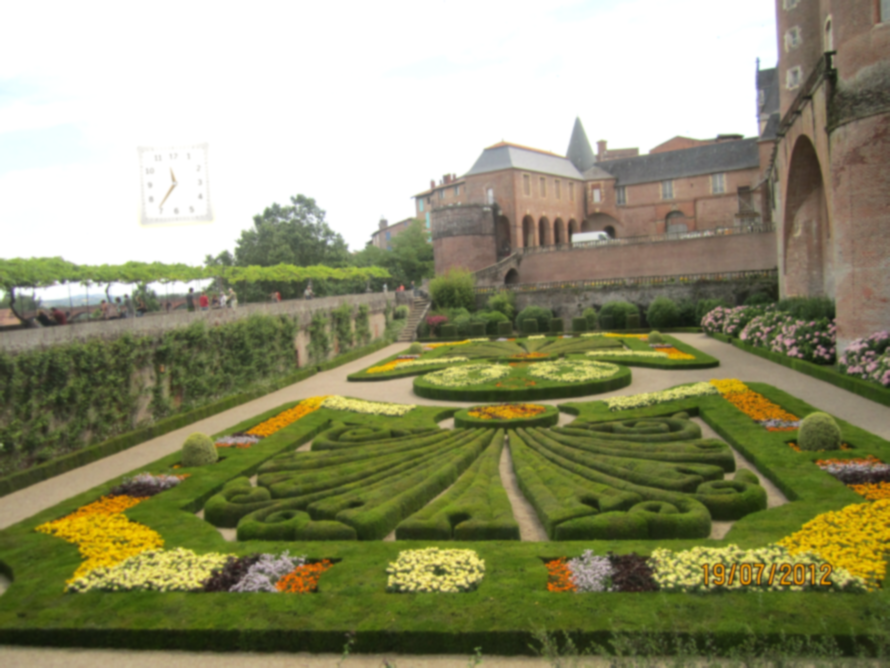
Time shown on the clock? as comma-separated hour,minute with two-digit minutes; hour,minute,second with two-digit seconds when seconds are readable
11,36
